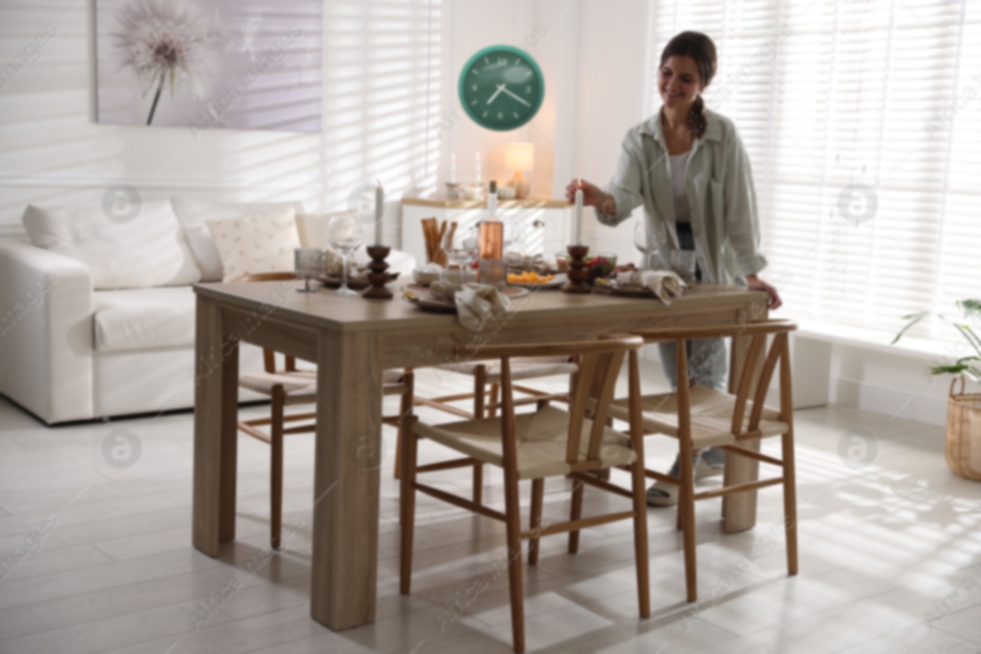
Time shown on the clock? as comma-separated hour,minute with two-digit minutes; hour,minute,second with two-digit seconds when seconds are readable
7,20
